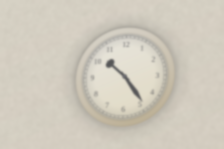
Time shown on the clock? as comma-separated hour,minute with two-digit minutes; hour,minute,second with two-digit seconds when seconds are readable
10,24
